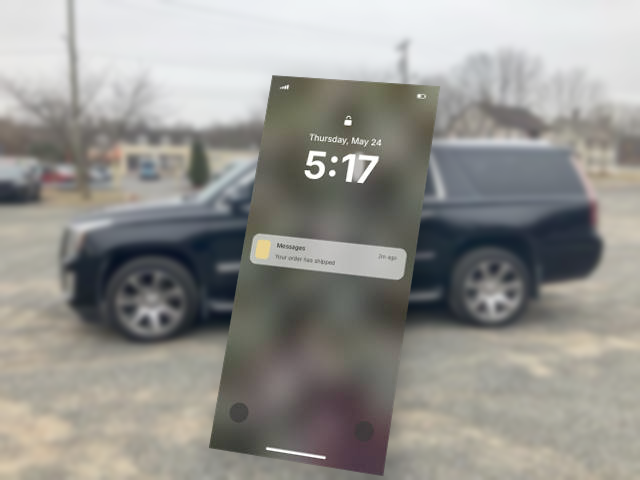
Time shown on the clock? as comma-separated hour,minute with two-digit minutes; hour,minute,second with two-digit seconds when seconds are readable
5,17
